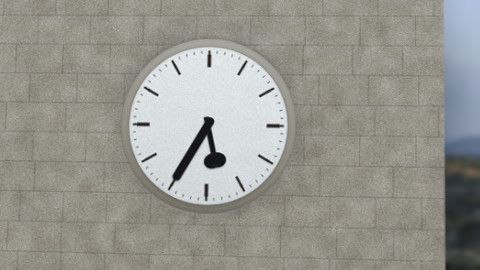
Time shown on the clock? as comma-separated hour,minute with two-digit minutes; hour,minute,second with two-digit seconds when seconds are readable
5,35
